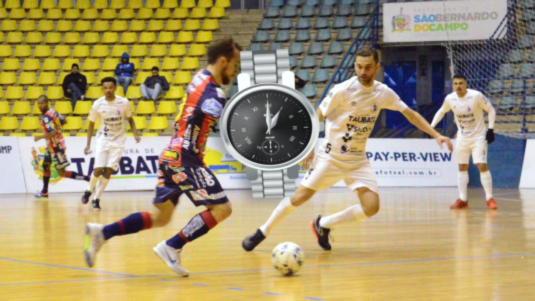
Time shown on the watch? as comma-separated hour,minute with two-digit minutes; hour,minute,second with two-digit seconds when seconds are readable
1,00
